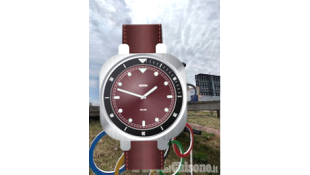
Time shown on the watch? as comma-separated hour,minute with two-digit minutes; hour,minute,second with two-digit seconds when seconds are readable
1,48
